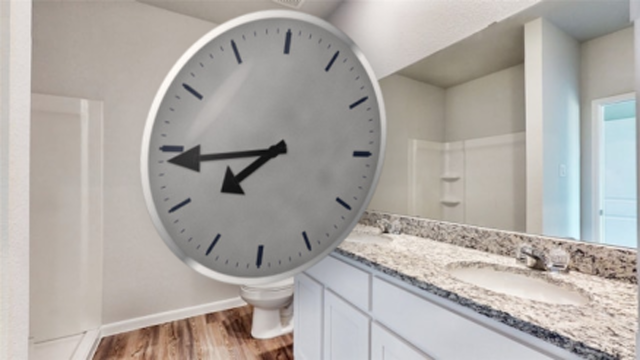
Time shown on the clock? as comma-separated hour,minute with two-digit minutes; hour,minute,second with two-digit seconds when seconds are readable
7,44
